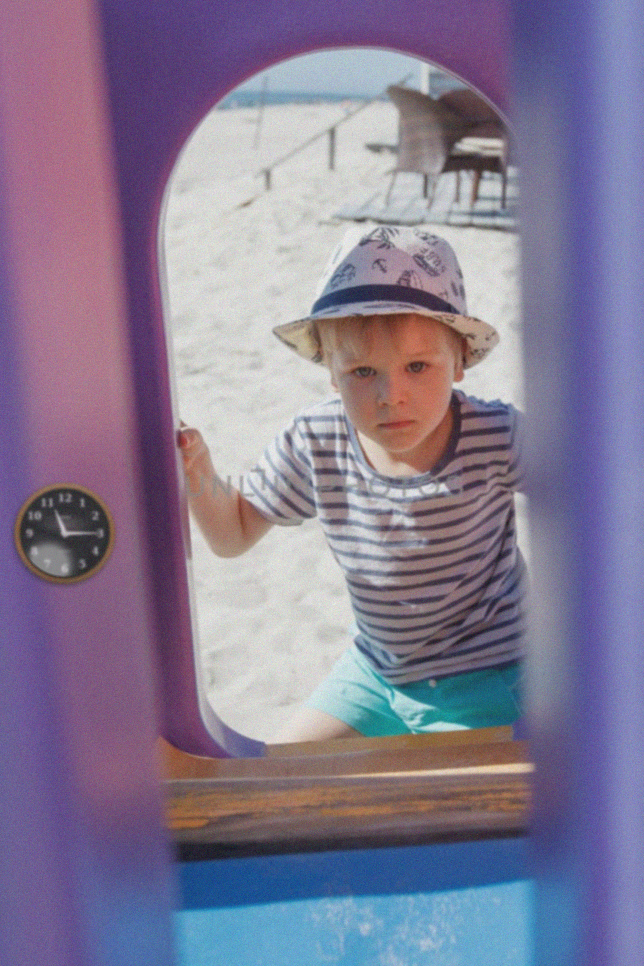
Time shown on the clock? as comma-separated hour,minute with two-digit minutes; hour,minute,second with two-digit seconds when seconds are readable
11,15
